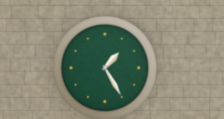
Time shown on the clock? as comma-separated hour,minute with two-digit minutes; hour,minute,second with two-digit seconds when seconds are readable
1,25
